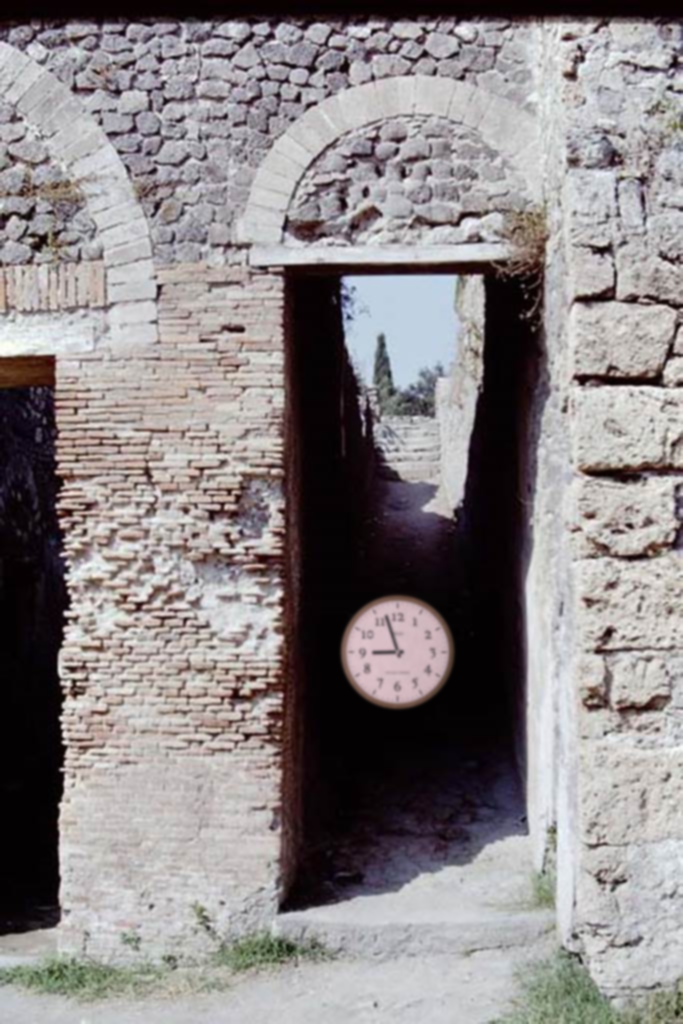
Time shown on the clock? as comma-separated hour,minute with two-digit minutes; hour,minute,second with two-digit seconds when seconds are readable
8,57
